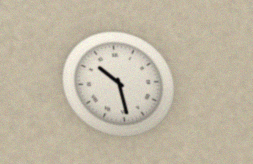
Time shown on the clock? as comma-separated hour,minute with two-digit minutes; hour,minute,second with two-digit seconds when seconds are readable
10,29
